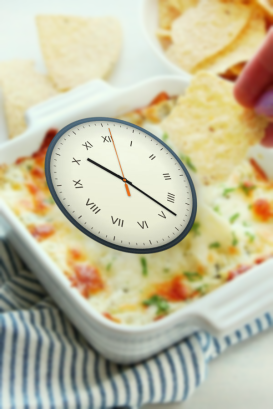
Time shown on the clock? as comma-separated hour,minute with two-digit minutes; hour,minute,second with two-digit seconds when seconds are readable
10,23,01
